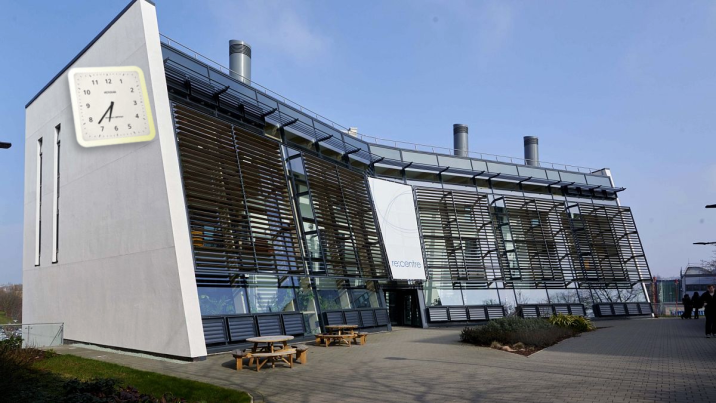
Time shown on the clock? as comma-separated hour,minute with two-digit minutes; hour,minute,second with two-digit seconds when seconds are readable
6,37
